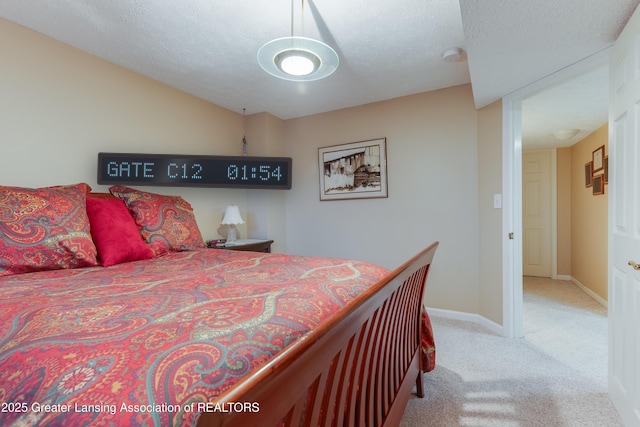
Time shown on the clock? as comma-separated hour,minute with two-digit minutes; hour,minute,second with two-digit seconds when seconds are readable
1,54
